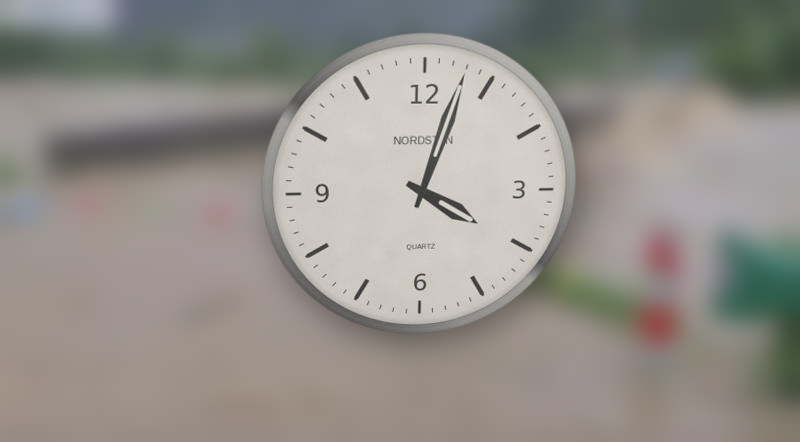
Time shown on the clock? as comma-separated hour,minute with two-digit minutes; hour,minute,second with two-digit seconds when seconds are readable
4,03
